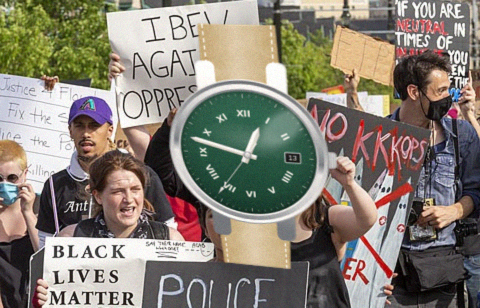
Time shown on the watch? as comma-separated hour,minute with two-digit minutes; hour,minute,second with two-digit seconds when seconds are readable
12,47,36
